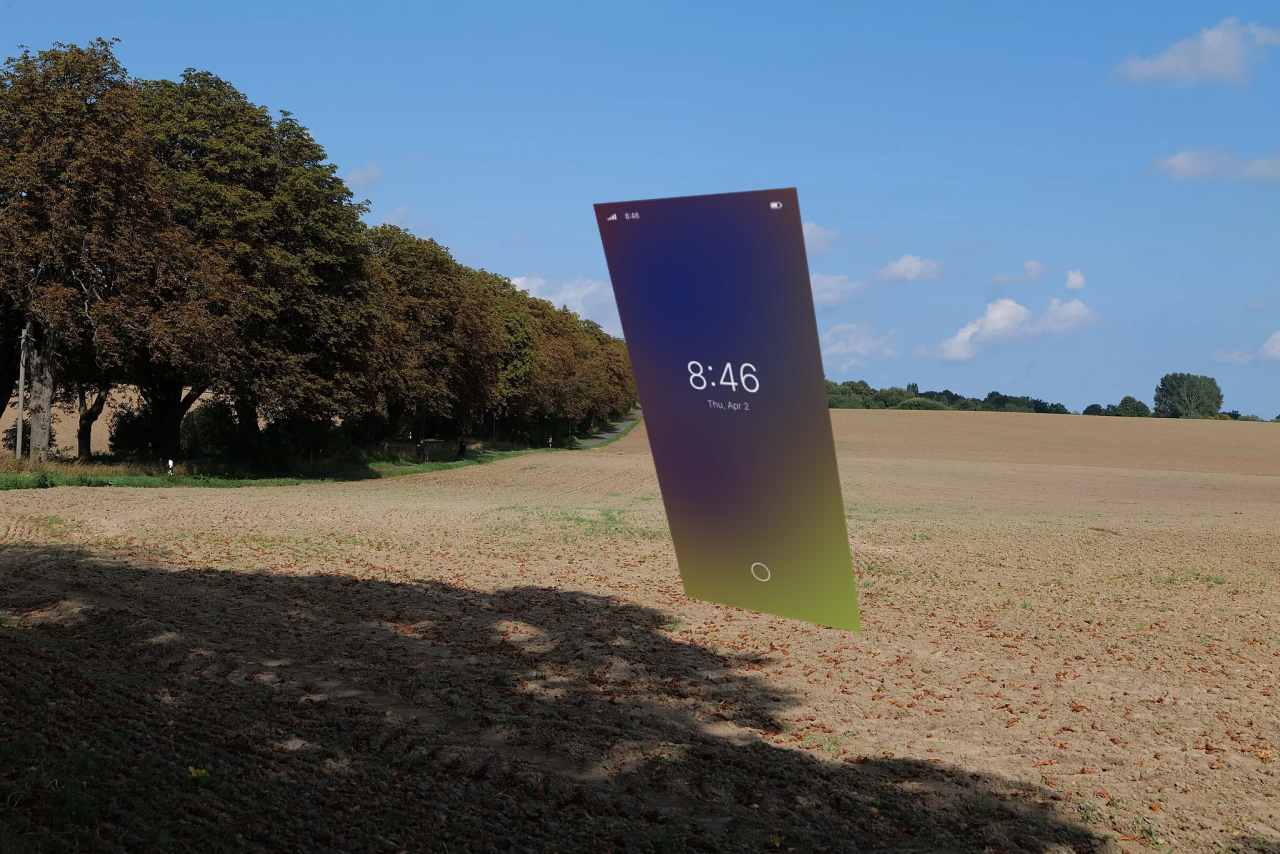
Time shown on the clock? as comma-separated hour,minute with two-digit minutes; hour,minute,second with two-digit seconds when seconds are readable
8,46
